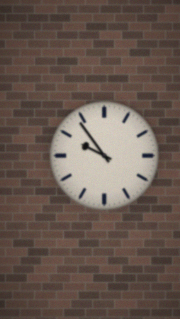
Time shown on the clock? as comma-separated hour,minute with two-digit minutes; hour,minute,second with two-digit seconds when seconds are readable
9,54
